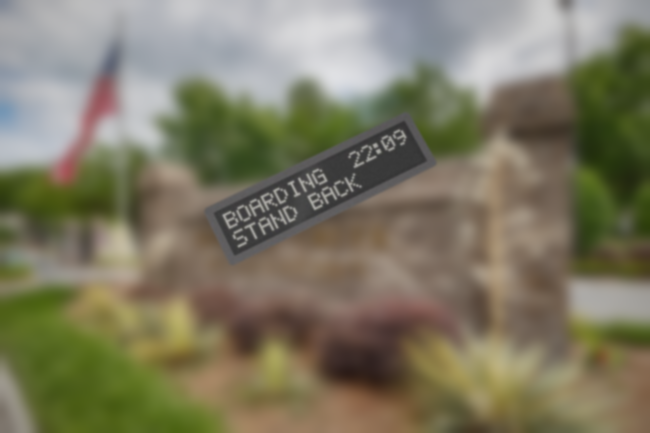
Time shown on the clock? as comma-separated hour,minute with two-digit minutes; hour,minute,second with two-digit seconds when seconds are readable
22,09
